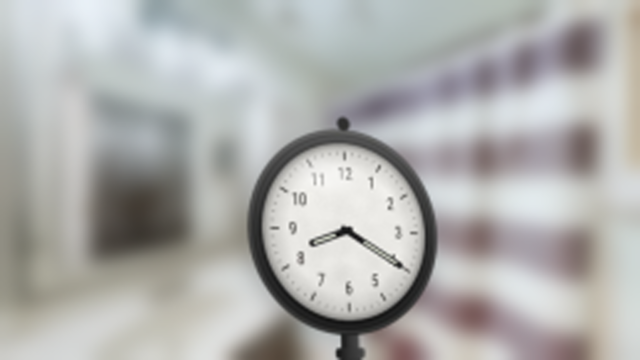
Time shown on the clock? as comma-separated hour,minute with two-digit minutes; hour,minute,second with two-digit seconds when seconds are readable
8,20
